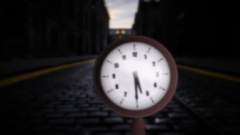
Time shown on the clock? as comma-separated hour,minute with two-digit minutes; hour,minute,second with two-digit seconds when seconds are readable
5,30
